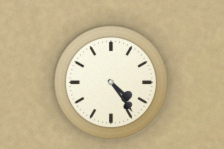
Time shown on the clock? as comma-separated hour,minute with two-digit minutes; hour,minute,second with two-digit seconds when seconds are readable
4,24
